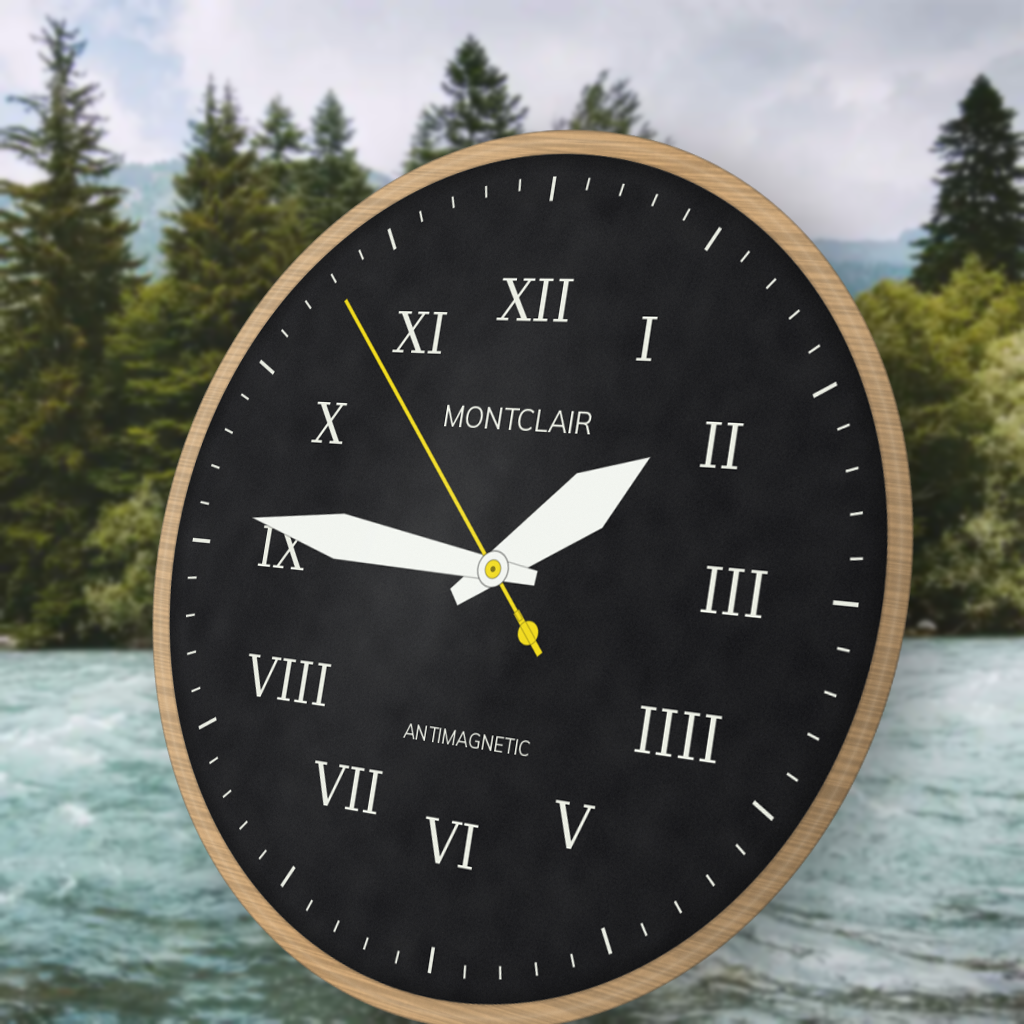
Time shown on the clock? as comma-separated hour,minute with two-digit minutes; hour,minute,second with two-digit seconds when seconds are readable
1,45,53
